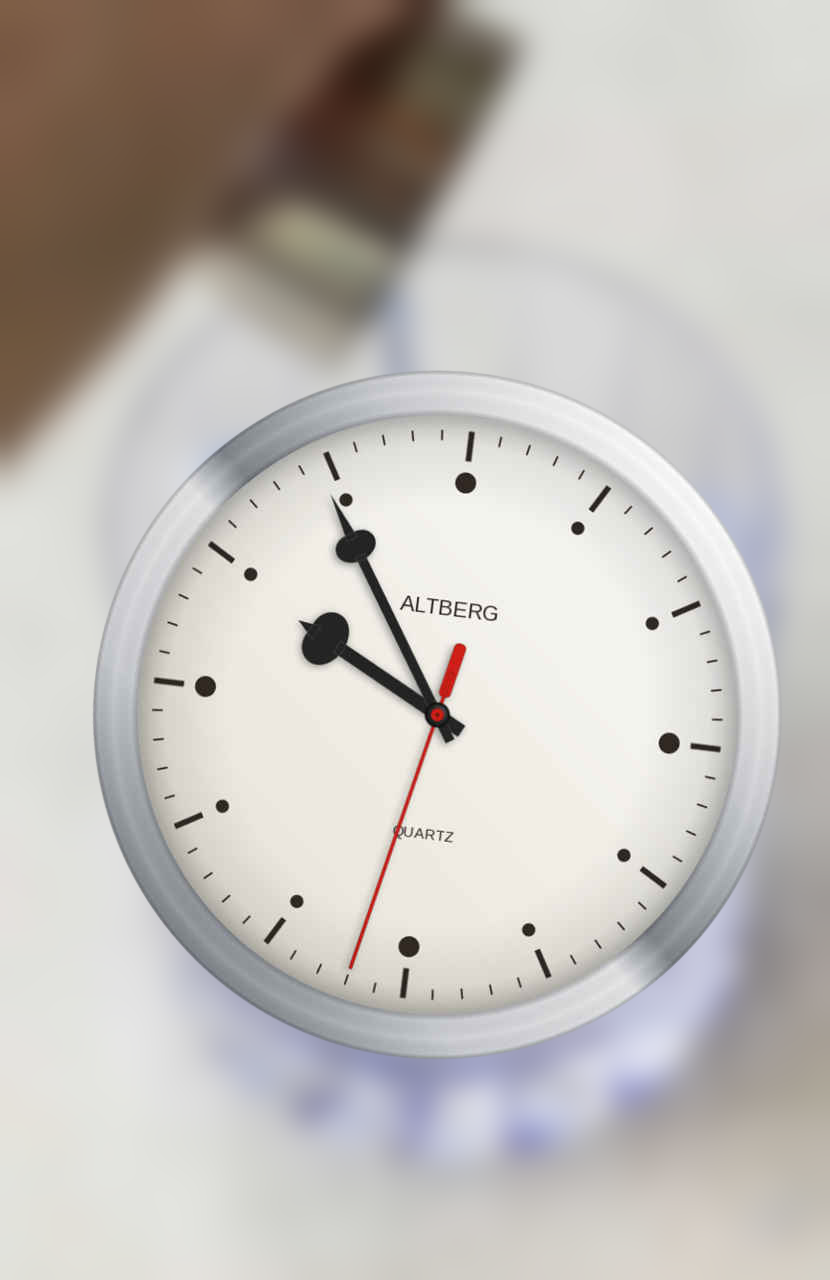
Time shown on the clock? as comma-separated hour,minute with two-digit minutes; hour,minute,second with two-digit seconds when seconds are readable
9,54,32
